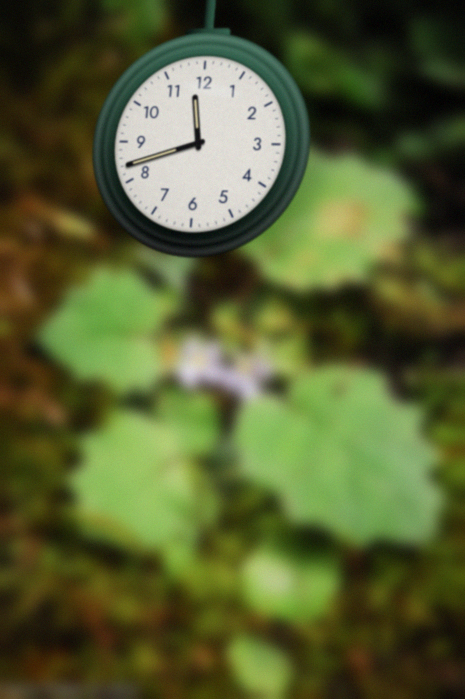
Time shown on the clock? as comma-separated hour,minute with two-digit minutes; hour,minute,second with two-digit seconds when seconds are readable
11,42
